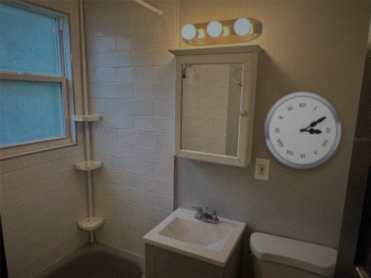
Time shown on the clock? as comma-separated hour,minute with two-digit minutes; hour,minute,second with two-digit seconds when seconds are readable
3,10
